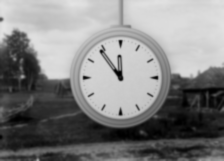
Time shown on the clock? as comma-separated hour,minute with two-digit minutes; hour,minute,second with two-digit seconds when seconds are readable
11,54
